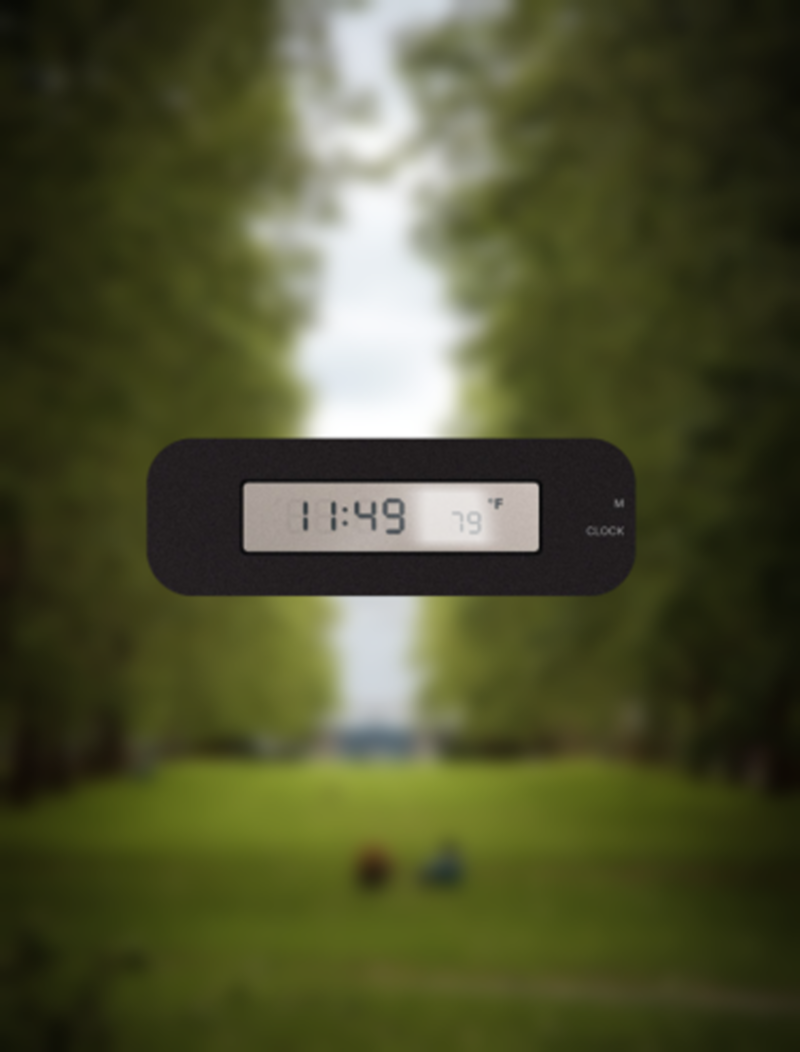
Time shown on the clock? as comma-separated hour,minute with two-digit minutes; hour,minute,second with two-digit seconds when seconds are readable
11,49
